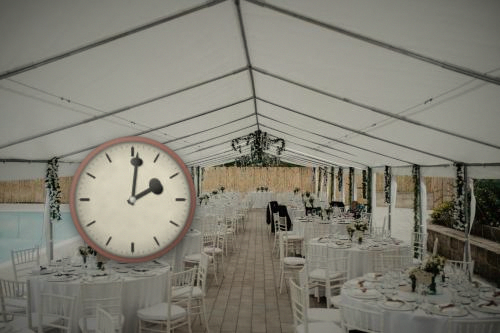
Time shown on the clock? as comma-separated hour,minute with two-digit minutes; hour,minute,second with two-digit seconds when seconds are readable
2,01
